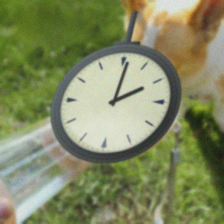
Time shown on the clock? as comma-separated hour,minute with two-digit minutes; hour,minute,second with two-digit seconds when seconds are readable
2,01
